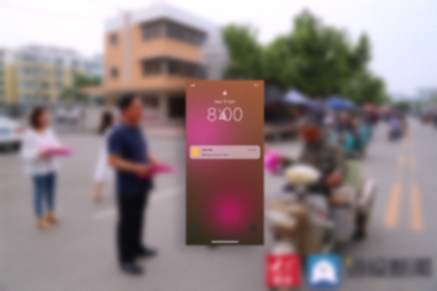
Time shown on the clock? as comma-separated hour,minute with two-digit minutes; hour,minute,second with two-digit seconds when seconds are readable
8,00
